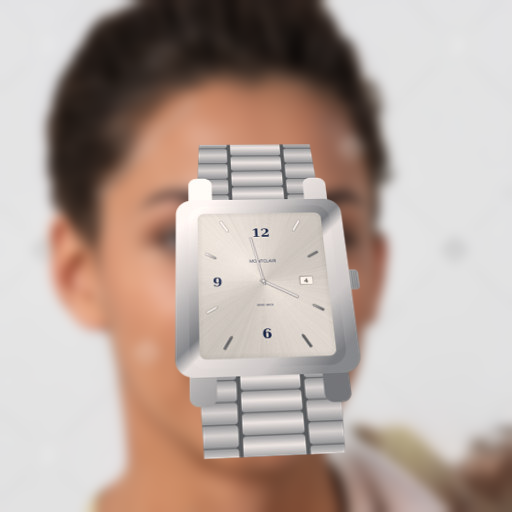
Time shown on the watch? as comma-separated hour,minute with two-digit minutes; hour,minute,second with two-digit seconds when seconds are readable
3,58
